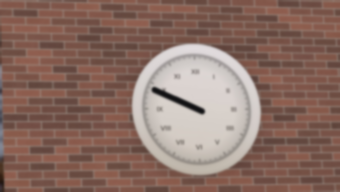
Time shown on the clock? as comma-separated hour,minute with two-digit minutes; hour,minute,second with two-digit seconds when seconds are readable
9,49
